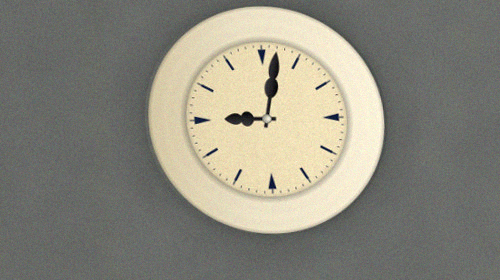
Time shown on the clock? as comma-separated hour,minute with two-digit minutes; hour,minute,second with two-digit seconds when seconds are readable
9,02
